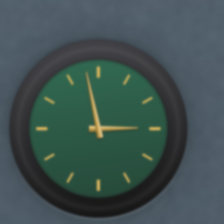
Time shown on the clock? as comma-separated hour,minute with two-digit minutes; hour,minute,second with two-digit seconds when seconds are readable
2,58
